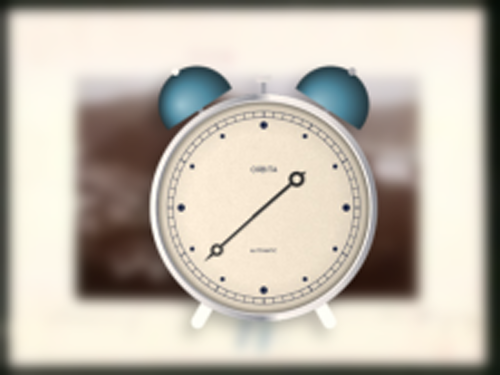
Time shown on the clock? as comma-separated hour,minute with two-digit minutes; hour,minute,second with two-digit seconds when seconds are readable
1,38
